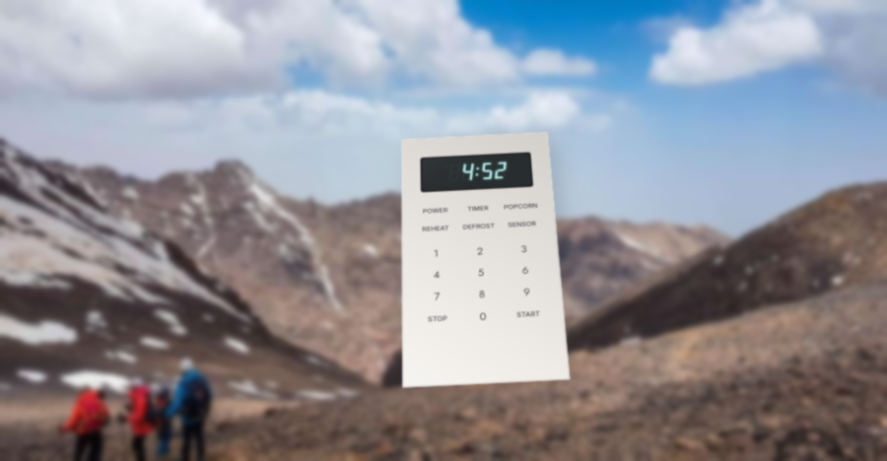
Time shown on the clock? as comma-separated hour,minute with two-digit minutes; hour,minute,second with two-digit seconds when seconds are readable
4,52
